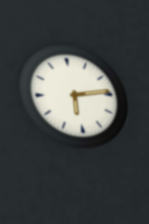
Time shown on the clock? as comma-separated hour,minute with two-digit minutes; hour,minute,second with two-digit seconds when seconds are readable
6,14
